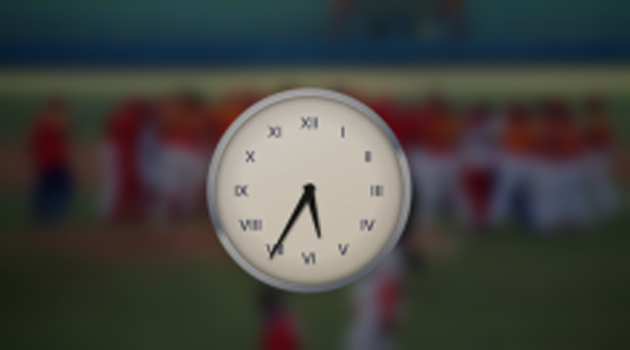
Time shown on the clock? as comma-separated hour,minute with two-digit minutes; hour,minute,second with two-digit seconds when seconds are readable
5,35
